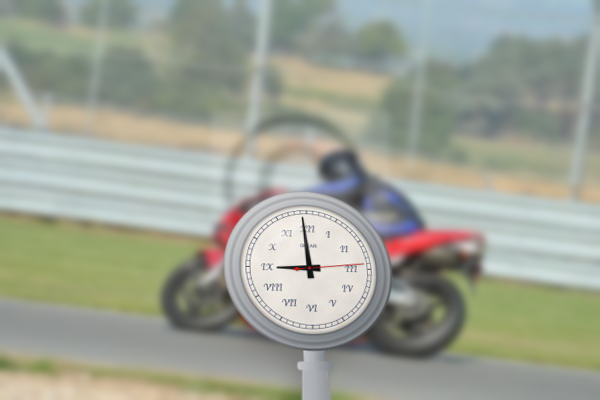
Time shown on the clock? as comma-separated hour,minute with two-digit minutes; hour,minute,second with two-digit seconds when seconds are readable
8,59,14
